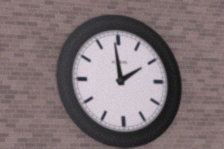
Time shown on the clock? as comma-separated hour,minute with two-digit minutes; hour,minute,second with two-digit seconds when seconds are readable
1,59
